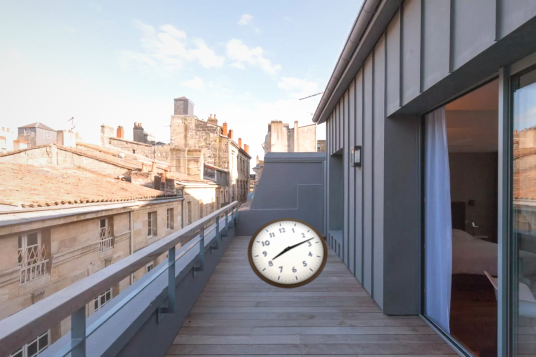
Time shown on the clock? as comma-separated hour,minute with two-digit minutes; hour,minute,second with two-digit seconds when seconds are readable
8,13
